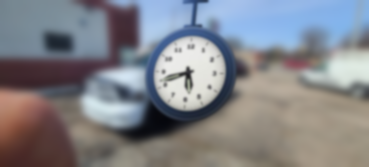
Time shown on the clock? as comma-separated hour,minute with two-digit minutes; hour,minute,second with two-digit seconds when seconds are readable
5,42
